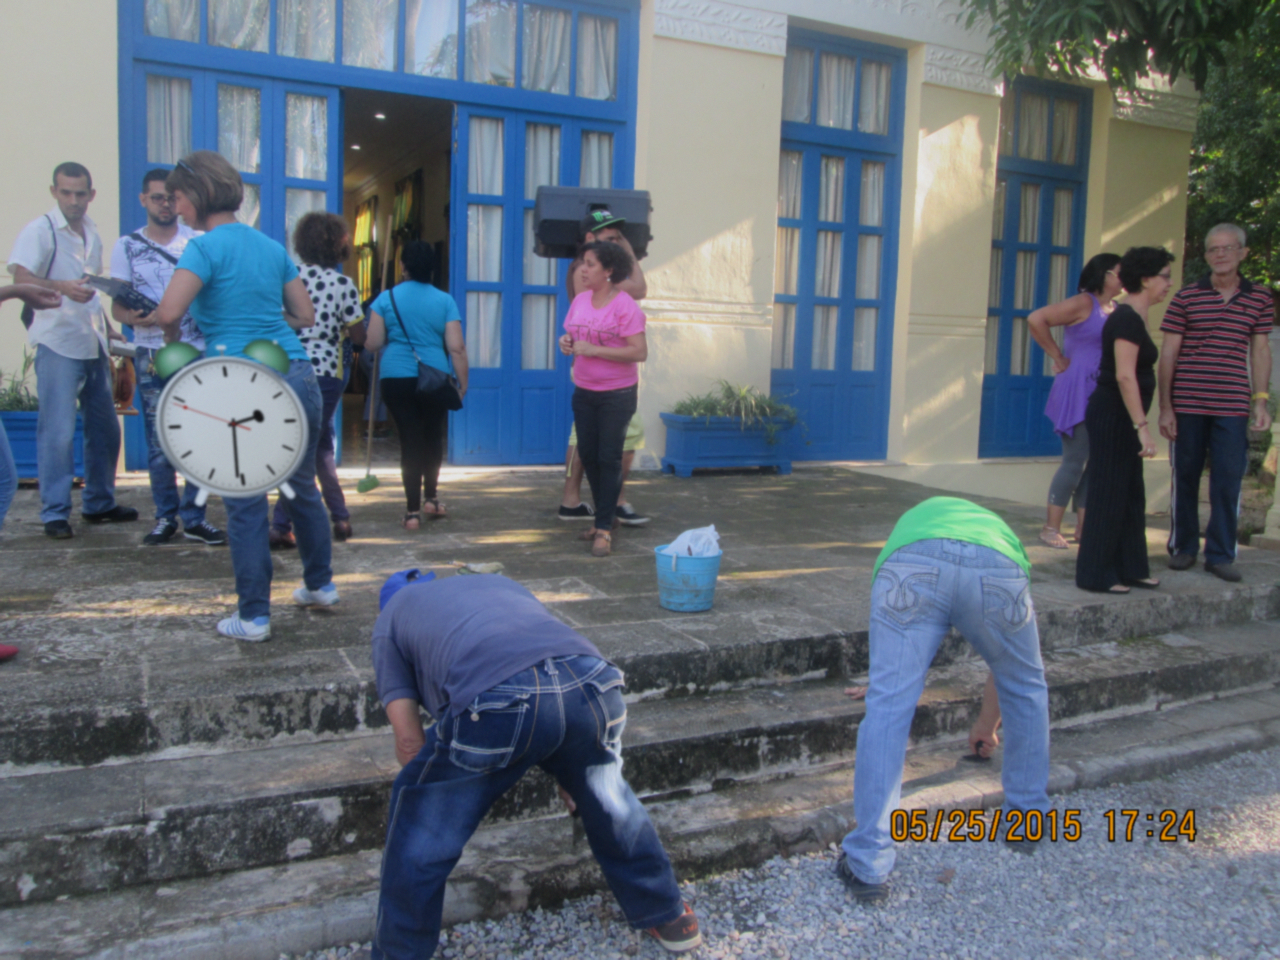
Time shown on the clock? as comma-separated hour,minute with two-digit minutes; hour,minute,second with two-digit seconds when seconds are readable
2,30,49
